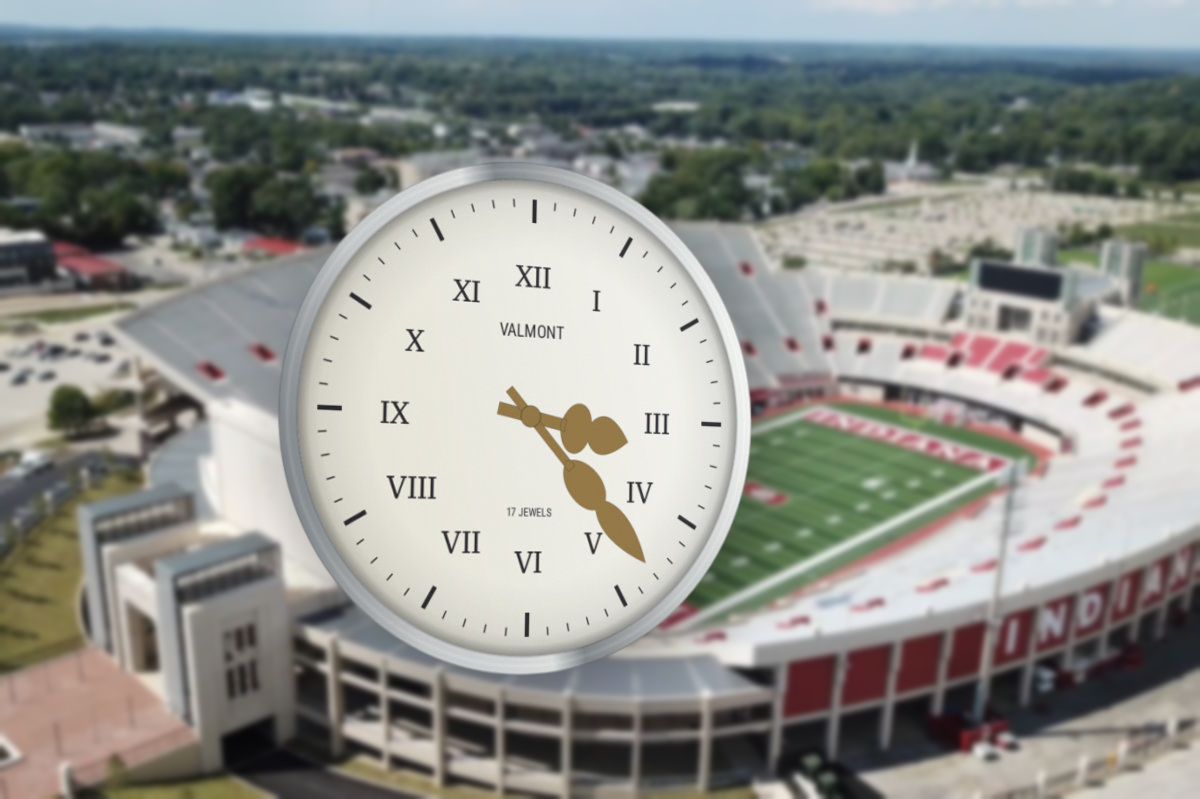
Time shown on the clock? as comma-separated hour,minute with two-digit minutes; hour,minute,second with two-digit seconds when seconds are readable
3,23
